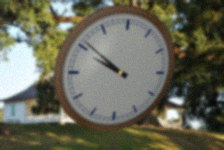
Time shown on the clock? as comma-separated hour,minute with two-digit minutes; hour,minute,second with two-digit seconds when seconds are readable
9,51
